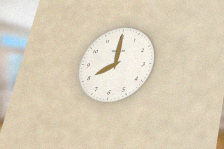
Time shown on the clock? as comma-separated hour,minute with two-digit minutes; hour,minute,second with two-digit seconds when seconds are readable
8,00
